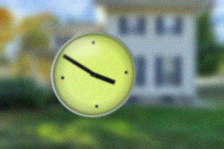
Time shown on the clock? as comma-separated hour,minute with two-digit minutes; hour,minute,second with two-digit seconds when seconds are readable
3,51
